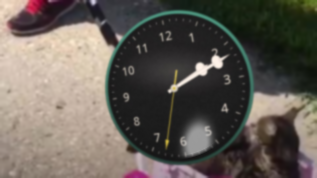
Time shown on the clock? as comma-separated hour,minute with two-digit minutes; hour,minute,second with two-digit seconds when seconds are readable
2,11,33
